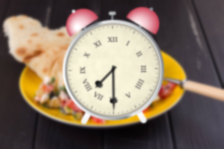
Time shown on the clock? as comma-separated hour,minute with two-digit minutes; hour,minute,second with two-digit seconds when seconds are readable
7,30
